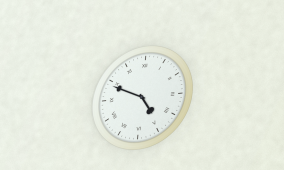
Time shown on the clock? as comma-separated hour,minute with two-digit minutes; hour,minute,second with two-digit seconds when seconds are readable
4,49
